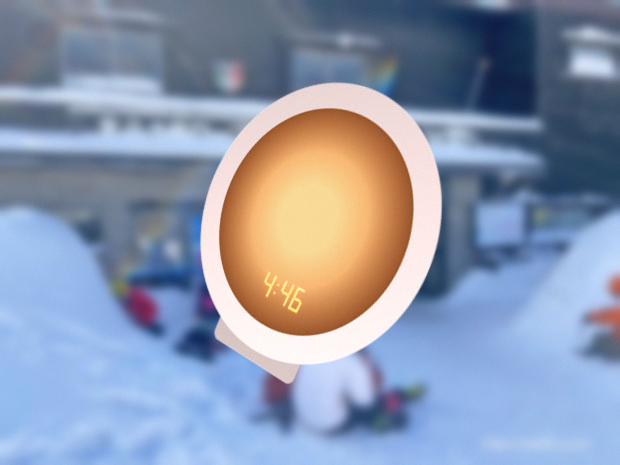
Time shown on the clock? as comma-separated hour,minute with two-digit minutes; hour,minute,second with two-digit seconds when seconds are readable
4,46
